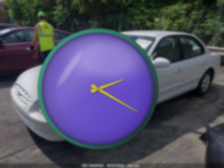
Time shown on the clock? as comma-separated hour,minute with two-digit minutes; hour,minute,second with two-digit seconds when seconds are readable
2,20
